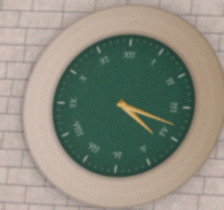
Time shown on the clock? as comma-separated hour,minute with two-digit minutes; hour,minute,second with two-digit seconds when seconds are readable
4,18
